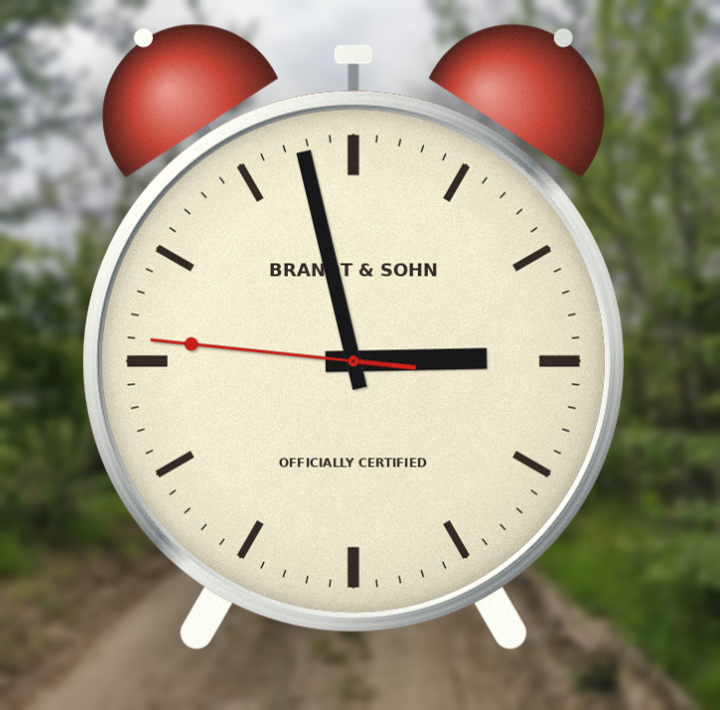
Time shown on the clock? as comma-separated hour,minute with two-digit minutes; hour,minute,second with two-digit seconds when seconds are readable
2,57,46
